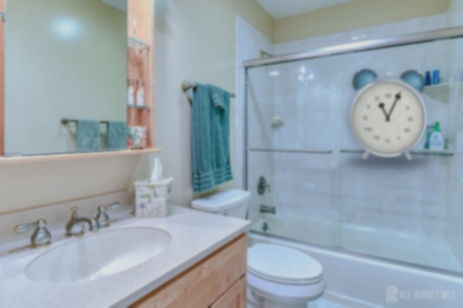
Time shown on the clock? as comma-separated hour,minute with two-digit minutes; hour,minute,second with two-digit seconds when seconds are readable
11,04
